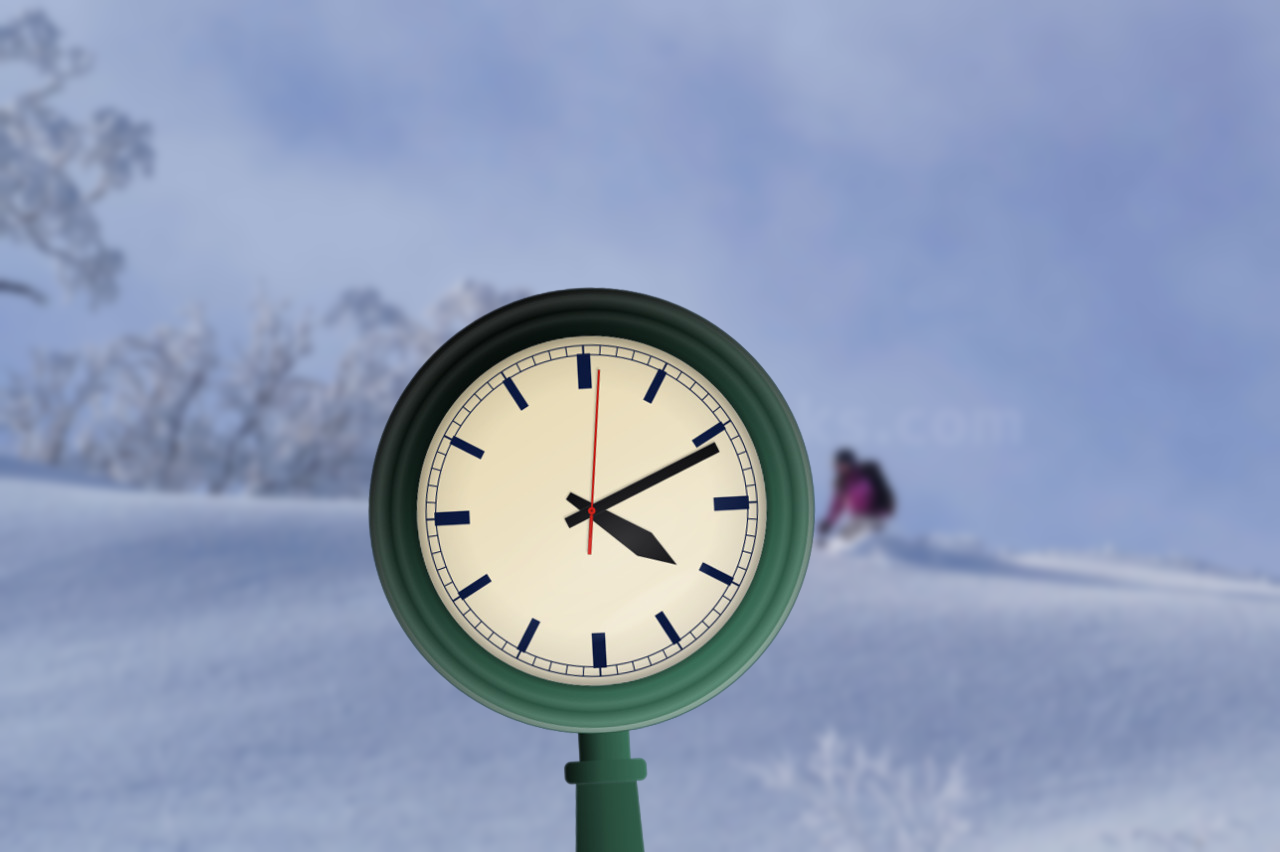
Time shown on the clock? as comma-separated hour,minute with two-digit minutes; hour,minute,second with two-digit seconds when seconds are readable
4,11,01
